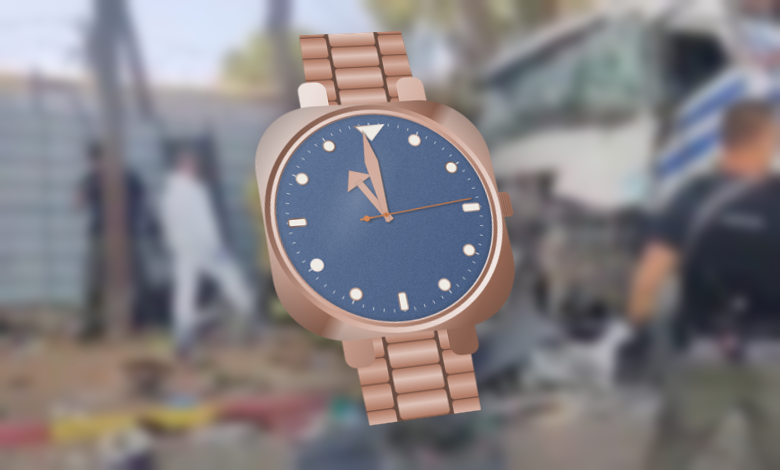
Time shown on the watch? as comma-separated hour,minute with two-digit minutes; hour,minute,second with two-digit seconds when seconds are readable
10,59,14
